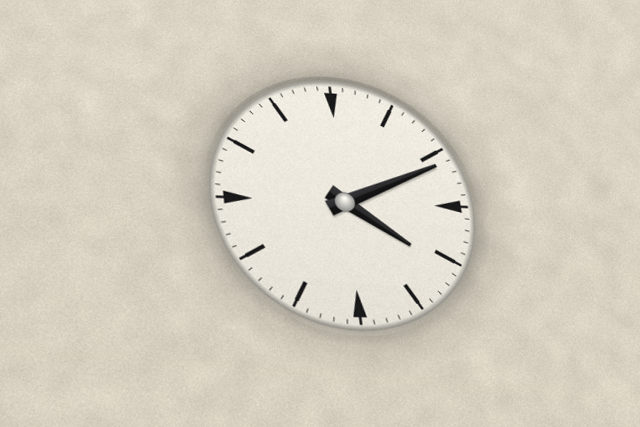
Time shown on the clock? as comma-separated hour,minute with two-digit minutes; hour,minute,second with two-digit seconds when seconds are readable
4,11
